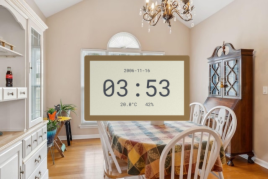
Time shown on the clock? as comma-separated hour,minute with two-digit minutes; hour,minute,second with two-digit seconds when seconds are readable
3,53
